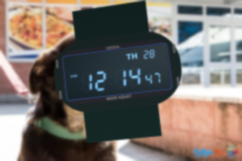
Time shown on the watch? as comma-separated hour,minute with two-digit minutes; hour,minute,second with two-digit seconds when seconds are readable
12,14,47
